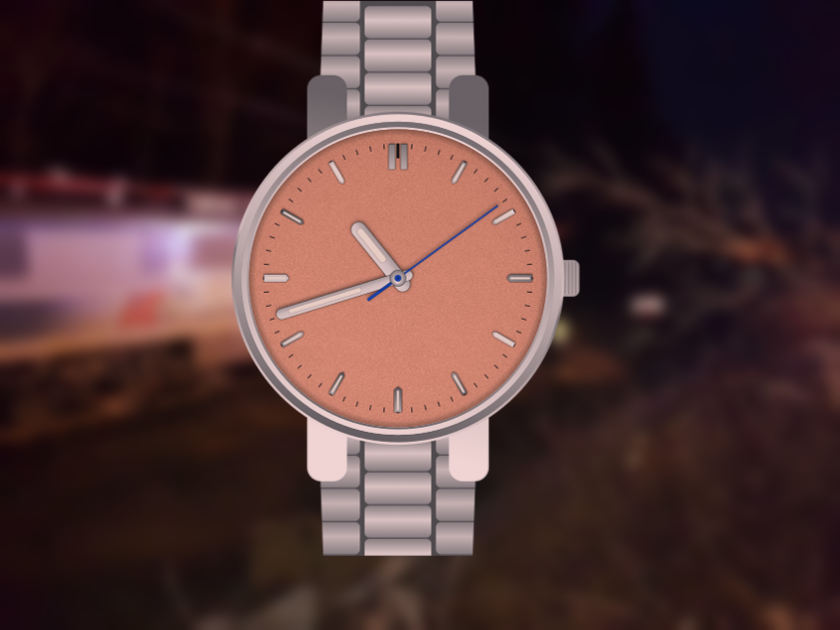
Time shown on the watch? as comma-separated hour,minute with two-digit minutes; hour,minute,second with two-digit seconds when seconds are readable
10,42,09
